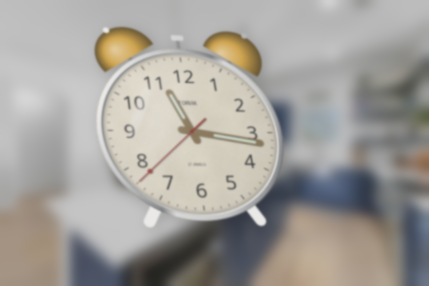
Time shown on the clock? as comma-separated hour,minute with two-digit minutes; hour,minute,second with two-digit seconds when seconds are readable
11,16,38
